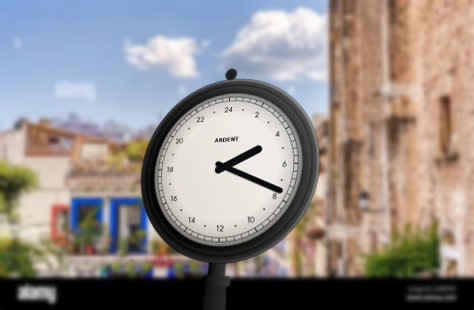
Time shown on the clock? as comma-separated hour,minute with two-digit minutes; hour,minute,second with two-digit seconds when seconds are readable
4,19
